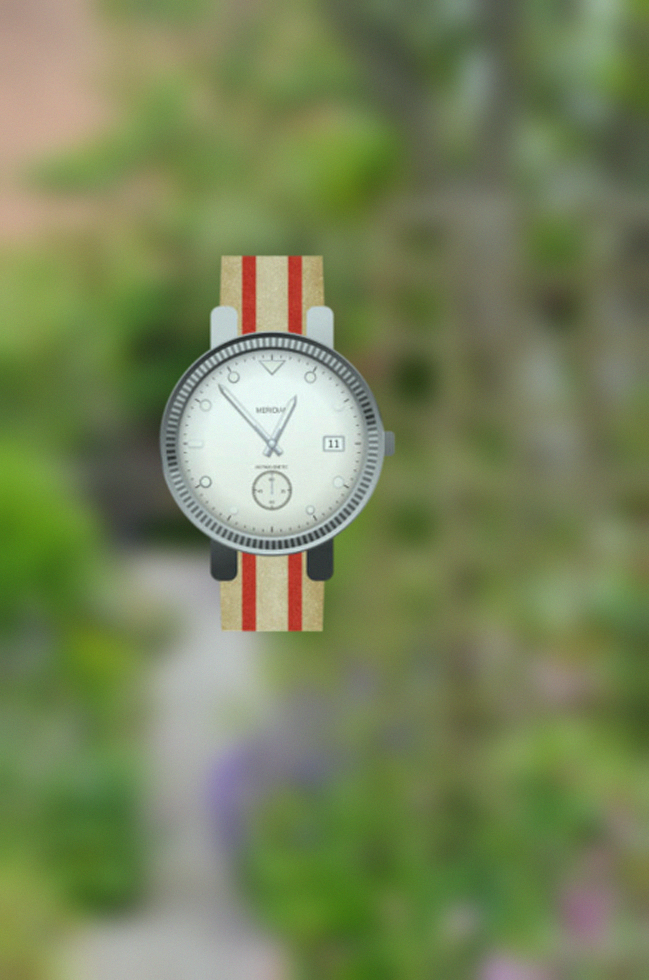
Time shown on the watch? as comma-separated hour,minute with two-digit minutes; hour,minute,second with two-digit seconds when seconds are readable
12,53
